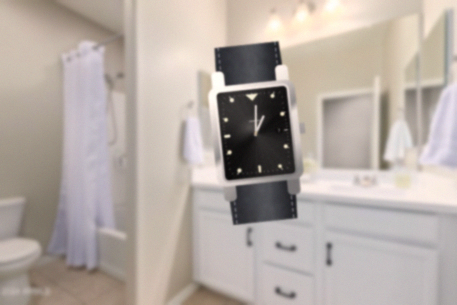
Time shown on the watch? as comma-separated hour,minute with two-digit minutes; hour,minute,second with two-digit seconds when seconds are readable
1,01
